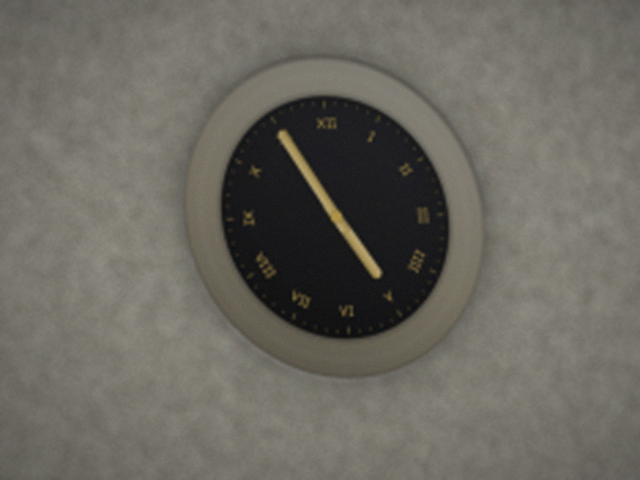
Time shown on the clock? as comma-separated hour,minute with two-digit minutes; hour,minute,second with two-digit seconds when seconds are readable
4,55
